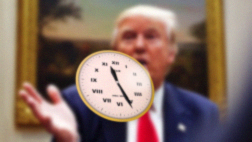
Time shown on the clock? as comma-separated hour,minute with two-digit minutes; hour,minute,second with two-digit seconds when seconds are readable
11,26
